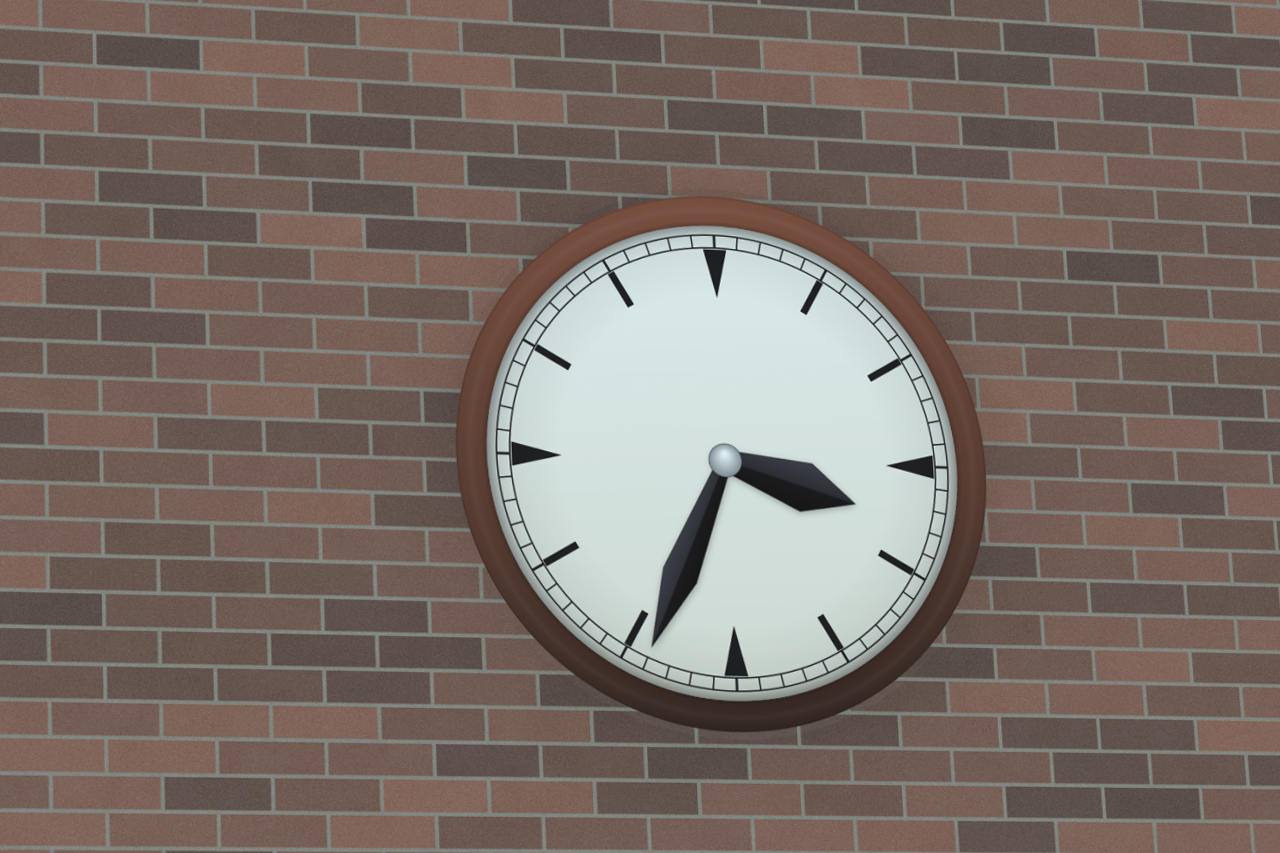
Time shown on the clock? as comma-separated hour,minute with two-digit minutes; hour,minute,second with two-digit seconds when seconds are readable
3,34
